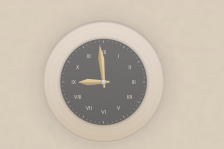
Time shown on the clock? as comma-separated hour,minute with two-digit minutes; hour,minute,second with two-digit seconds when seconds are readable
8,59
